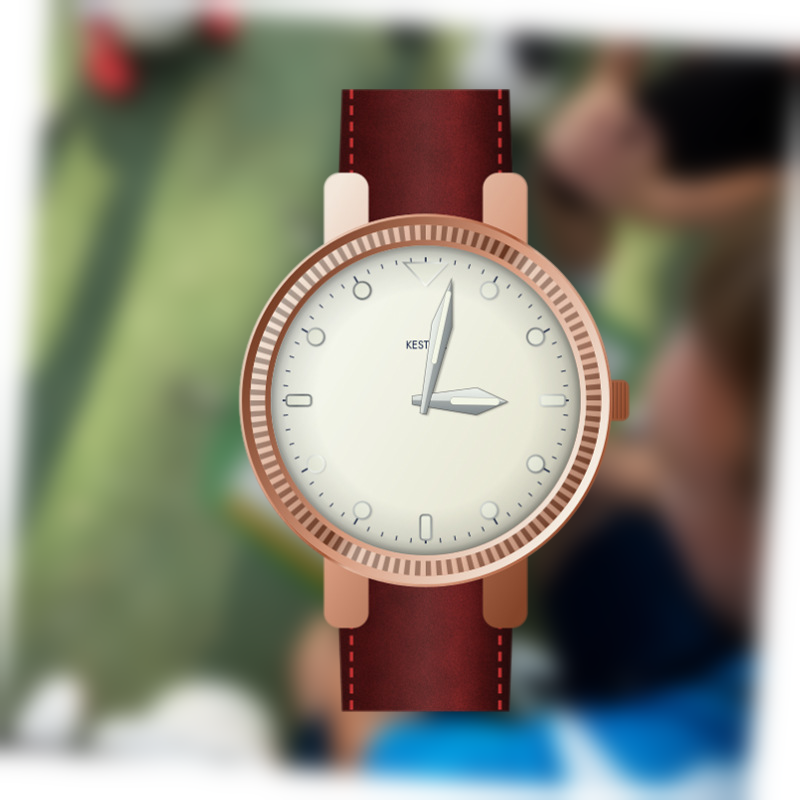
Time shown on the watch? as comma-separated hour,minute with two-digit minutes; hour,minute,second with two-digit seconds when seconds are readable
3,02
